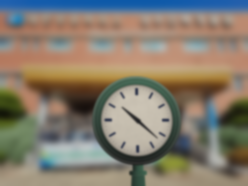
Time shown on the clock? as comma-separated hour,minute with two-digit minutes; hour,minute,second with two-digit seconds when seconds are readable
10,22
